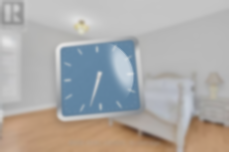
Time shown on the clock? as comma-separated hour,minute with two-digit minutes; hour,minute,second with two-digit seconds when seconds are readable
6,33
